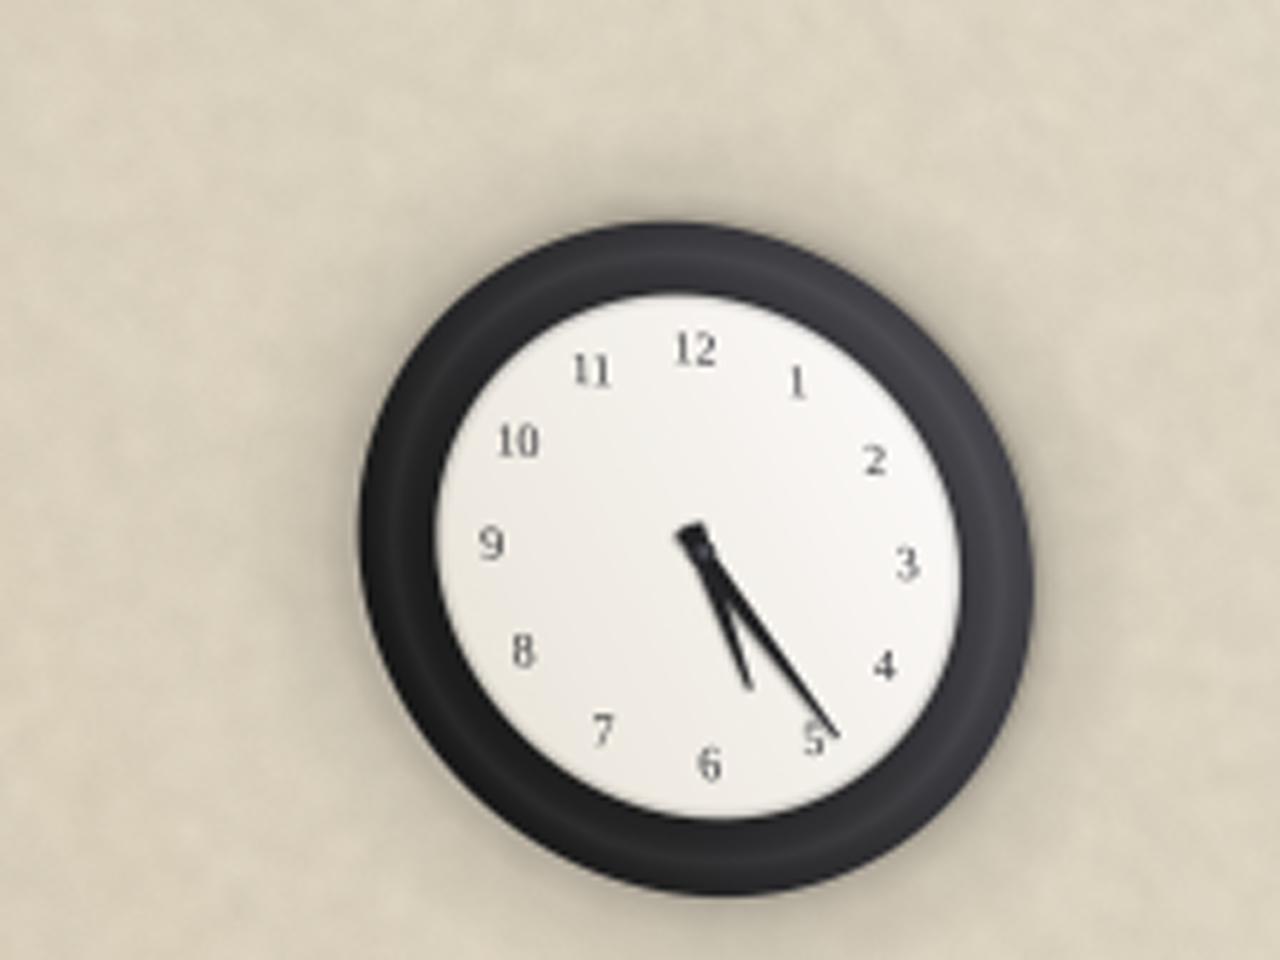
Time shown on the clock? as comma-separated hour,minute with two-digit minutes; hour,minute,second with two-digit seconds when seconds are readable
5,24
